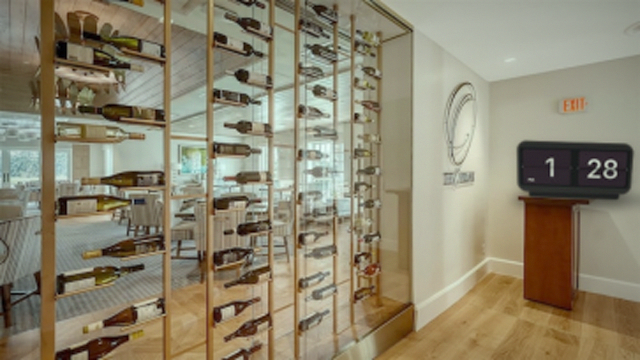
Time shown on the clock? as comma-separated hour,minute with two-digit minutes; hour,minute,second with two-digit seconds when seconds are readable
1,28
